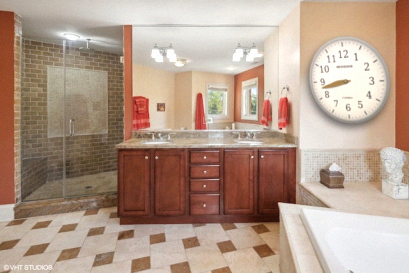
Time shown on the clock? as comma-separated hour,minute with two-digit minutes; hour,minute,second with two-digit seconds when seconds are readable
8,43
